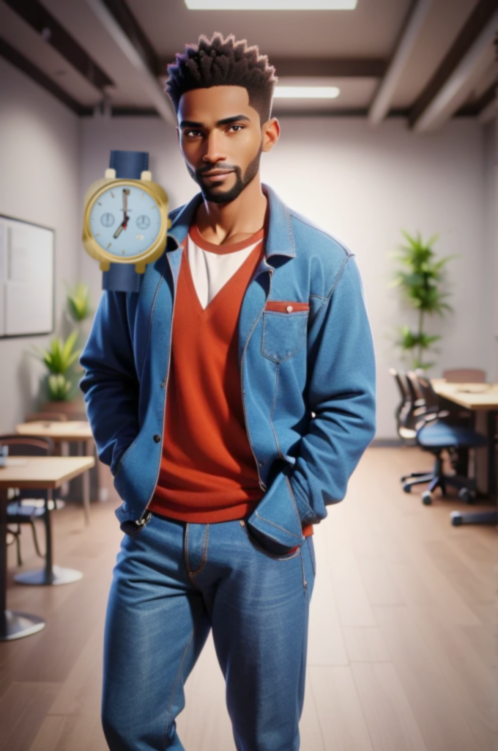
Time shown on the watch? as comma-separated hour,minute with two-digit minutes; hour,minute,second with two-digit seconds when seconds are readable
6,59
